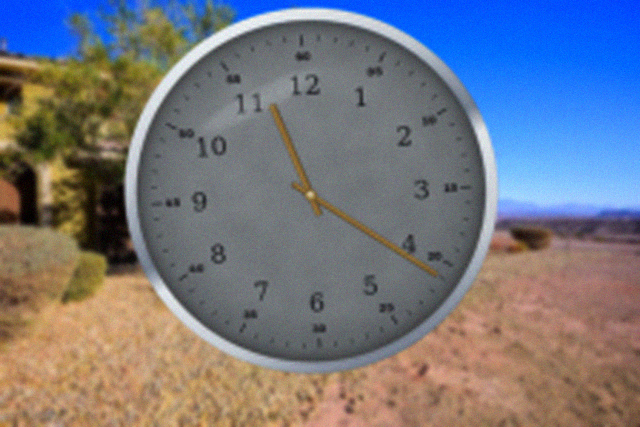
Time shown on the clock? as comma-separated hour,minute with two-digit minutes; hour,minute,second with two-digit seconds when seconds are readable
11,21
